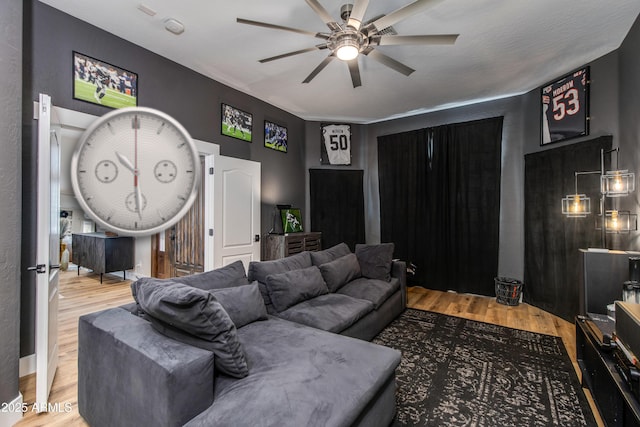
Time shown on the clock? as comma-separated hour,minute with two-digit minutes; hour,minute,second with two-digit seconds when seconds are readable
10,29
